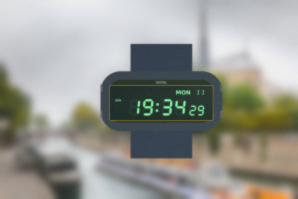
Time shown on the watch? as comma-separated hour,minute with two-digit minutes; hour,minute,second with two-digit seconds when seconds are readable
19,34,29
